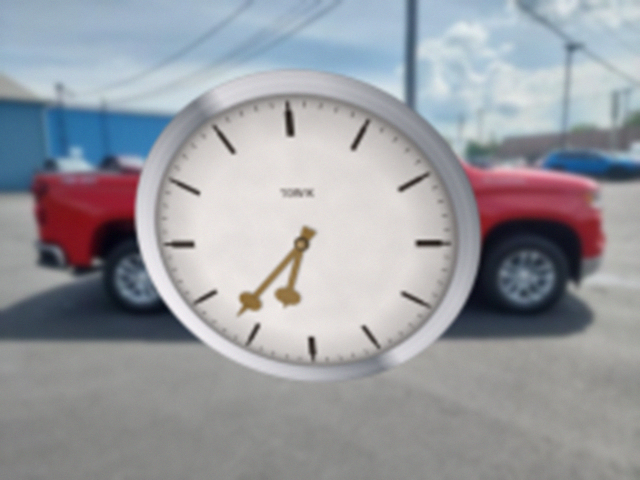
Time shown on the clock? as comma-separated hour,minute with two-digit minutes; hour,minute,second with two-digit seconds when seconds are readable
6,37
